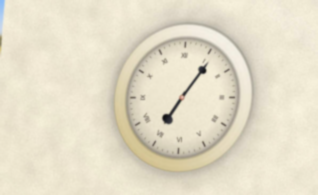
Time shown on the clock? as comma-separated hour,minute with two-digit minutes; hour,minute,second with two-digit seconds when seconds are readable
7,06
